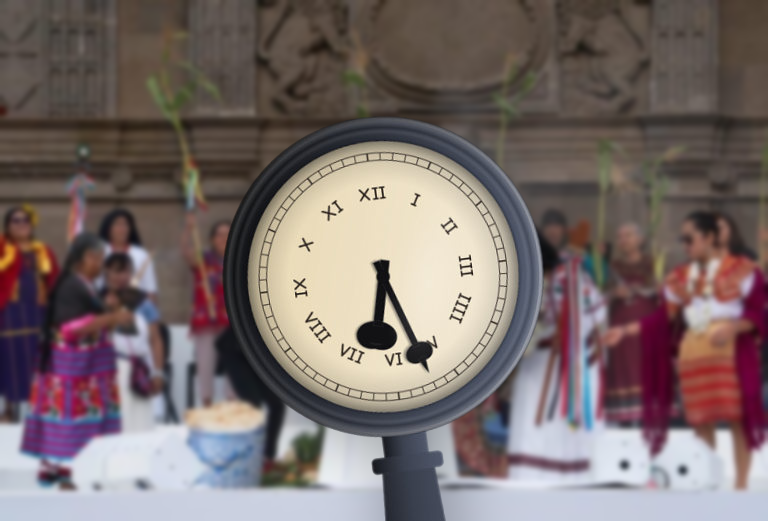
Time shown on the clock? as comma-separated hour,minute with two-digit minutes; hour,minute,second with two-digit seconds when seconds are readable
6,27
